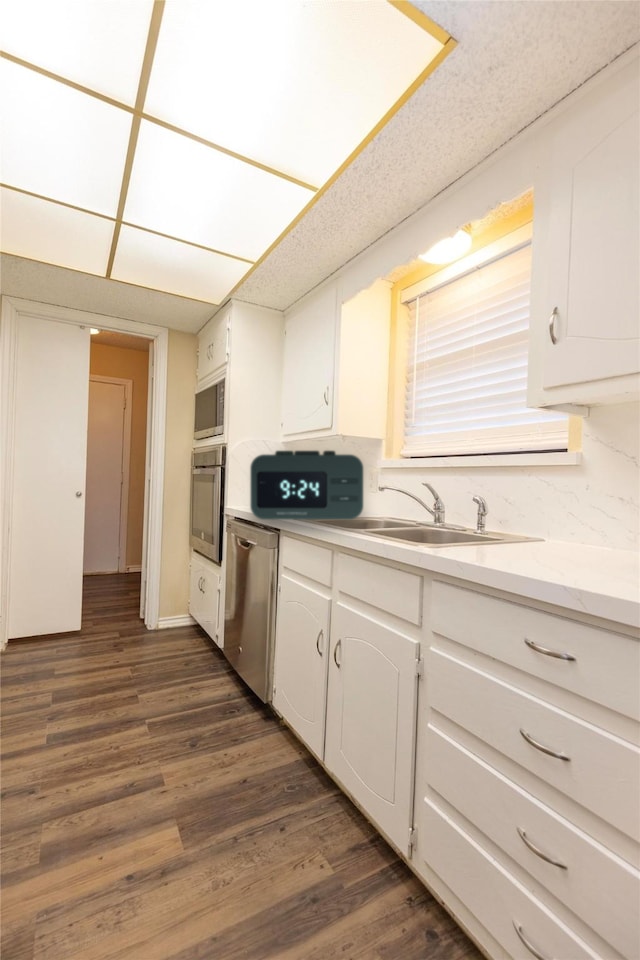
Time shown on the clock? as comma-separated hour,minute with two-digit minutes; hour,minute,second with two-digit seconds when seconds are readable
9,24
